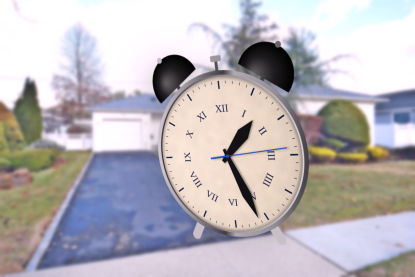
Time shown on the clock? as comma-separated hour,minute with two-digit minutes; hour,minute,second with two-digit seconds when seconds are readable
1,26,14
